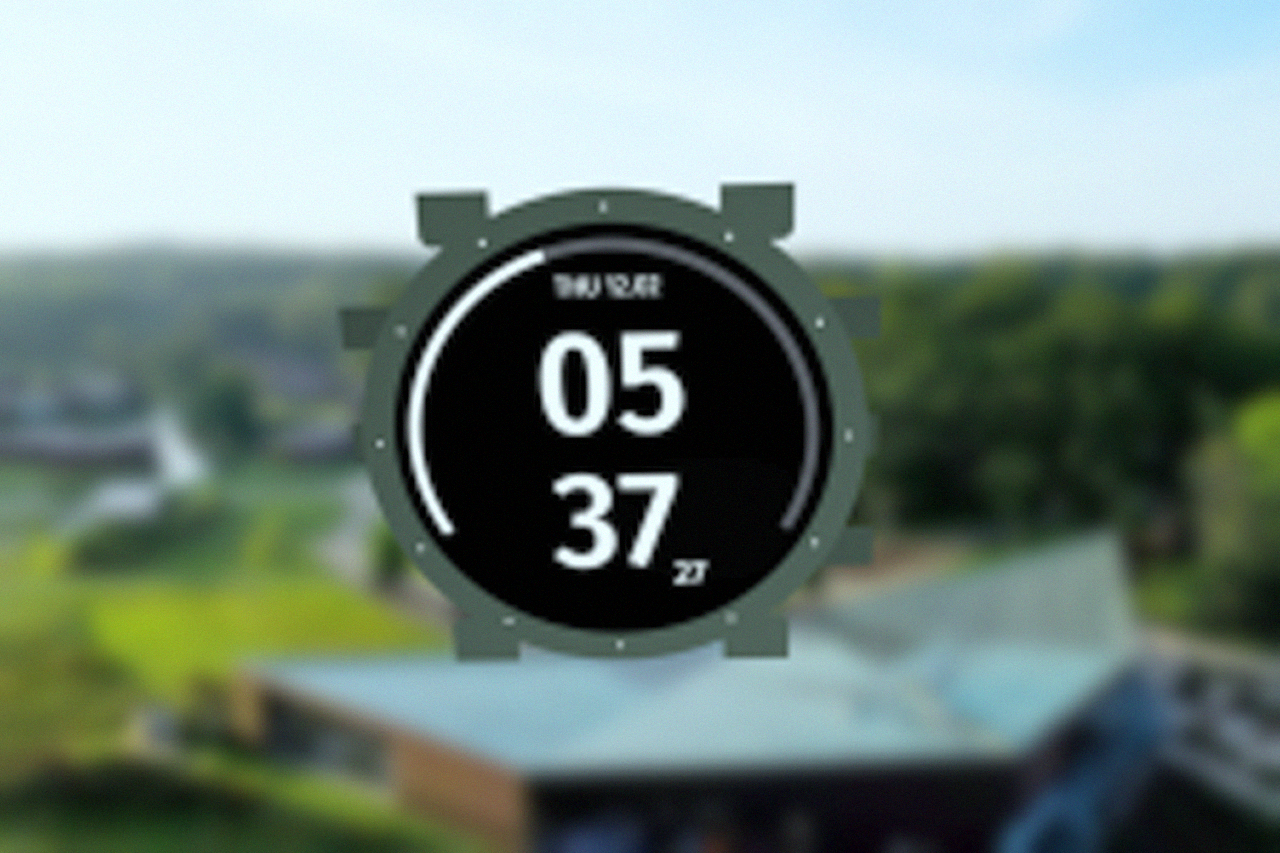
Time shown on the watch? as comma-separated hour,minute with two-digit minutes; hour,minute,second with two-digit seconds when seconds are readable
5,37
